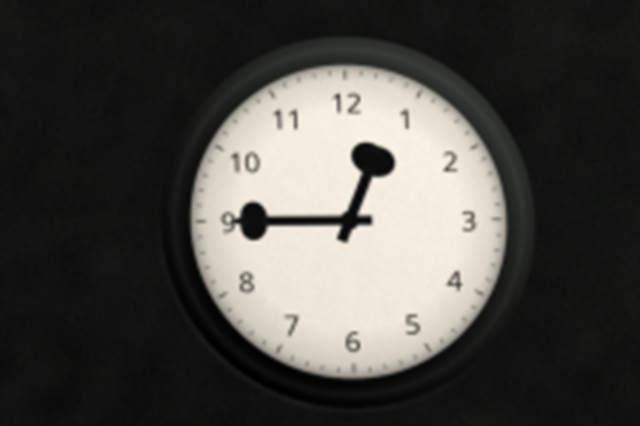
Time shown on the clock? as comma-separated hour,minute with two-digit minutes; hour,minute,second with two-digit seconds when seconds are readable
12,45
